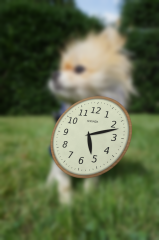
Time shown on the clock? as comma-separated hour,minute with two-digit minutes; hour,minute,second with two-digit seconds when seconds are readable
5,12
